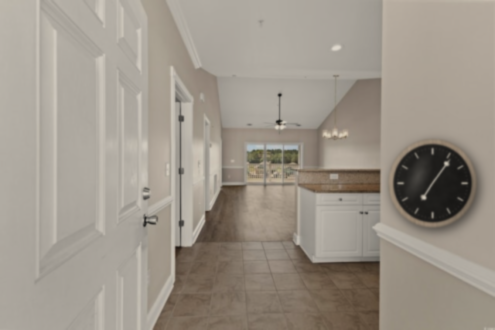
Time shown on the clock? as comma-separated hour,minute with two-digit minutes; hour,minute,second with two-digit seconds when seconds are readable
7,06
